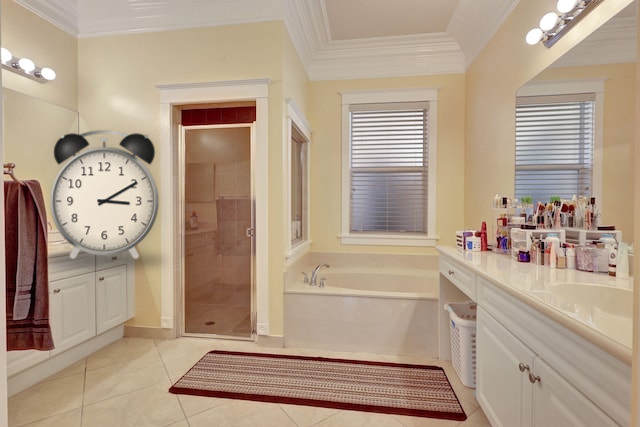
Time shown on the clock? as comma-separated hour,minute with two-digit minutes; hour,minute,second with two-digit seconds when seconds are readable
3,10
